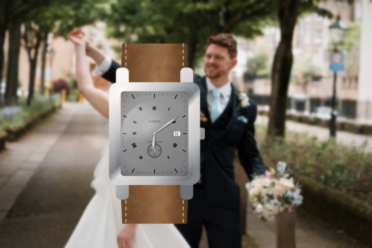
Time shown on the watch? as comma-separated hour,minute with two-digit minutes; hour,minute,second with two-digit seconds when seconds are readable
6,09
